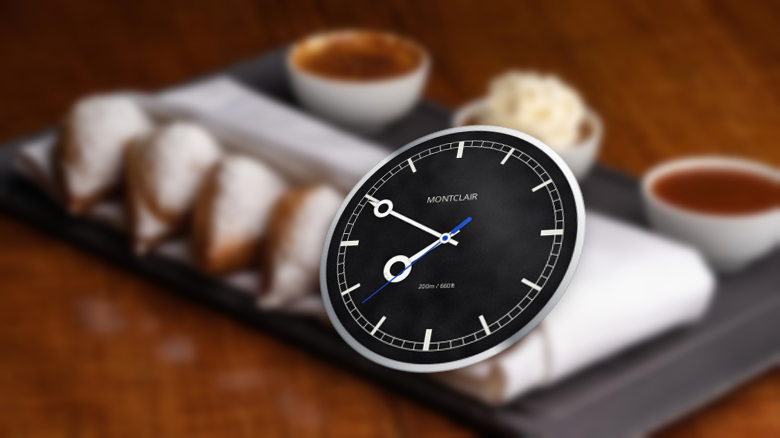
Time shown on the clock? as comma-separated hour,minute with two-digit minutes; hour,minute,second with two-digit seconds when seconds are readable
7,49,38
